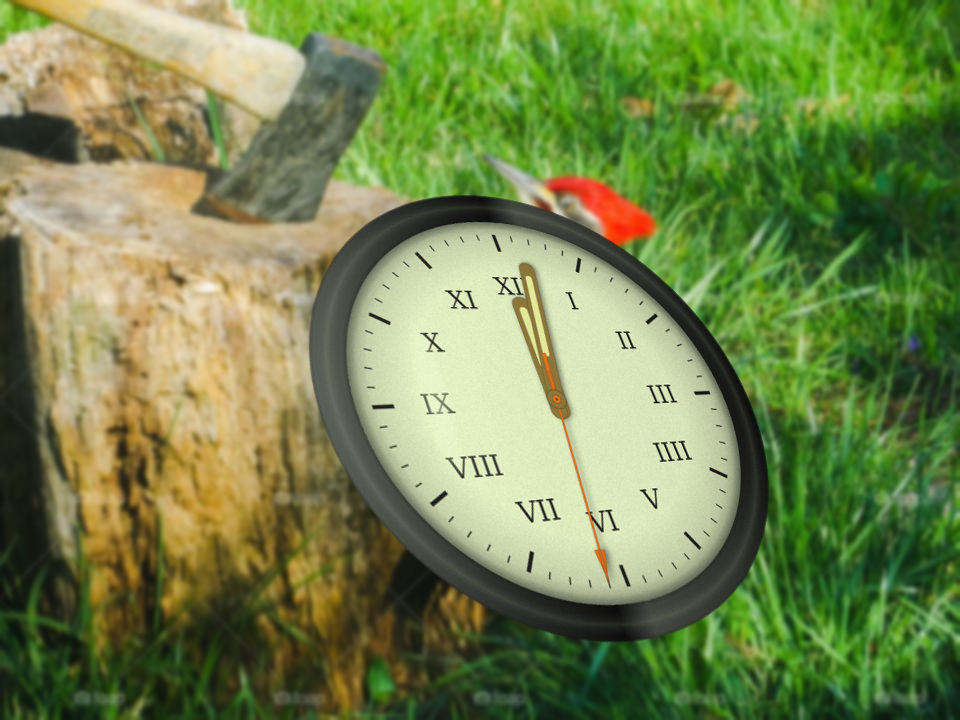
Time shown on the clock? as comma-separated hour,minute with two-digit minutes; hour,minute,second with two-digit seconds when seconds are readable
12,01,31
